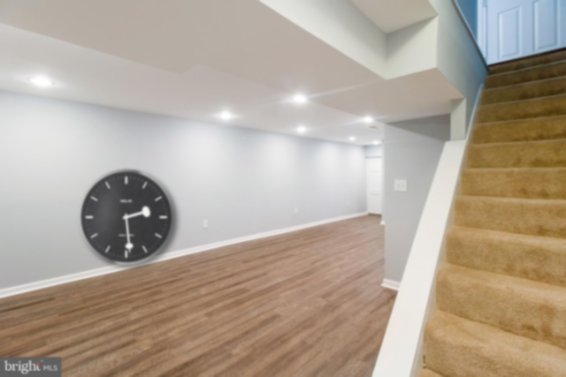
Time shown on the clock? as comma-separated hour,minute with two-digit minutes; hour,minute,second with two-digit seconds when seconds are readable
2,29
